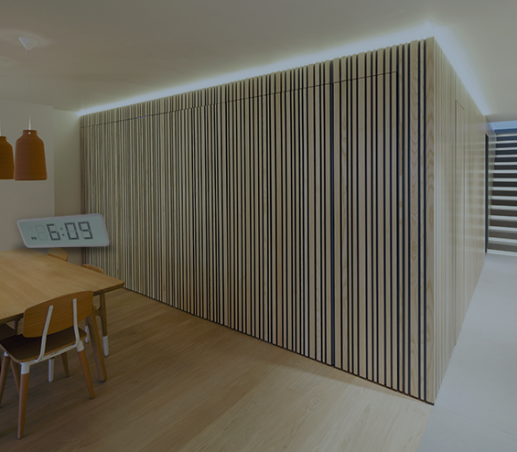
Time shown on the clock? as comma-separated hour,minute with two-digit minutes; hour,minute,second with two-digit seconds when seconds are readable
6,09
